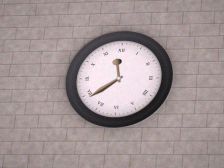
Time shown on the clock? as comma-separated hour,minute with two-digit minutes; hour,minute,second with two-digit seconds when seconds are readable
11,39
